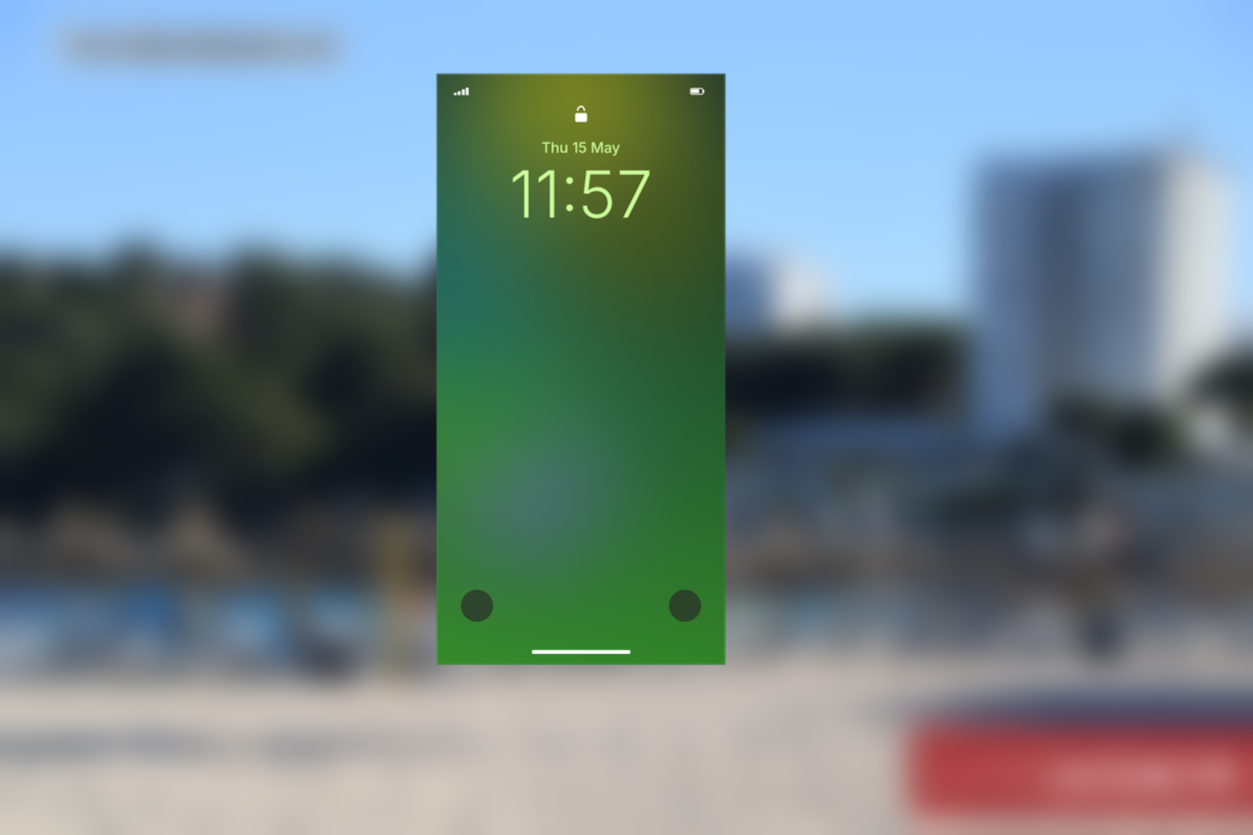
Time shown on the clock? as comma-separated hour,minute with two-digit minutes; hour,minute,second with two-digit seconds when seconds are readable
11,57
